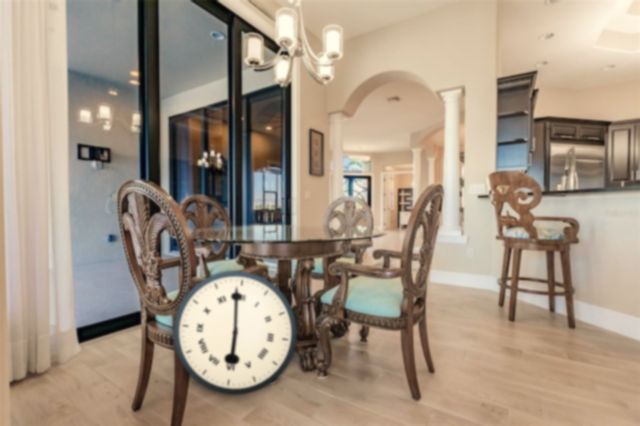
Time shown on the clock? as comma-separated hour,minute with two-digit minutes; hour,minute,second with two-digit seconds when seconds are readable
5,59
